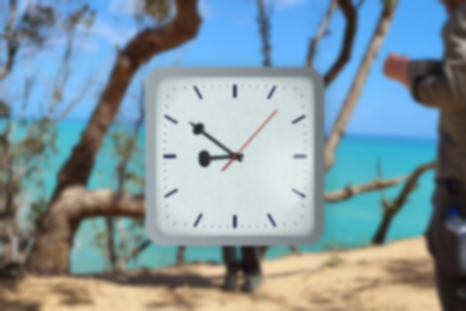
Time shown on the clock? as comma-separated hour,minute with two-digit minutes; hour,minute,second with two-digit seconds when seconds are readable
8,51,07
